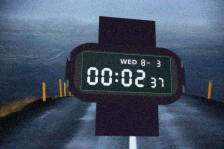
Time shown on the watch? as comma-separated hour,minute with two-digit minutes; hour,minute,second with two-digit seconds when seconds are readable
0,02,37
